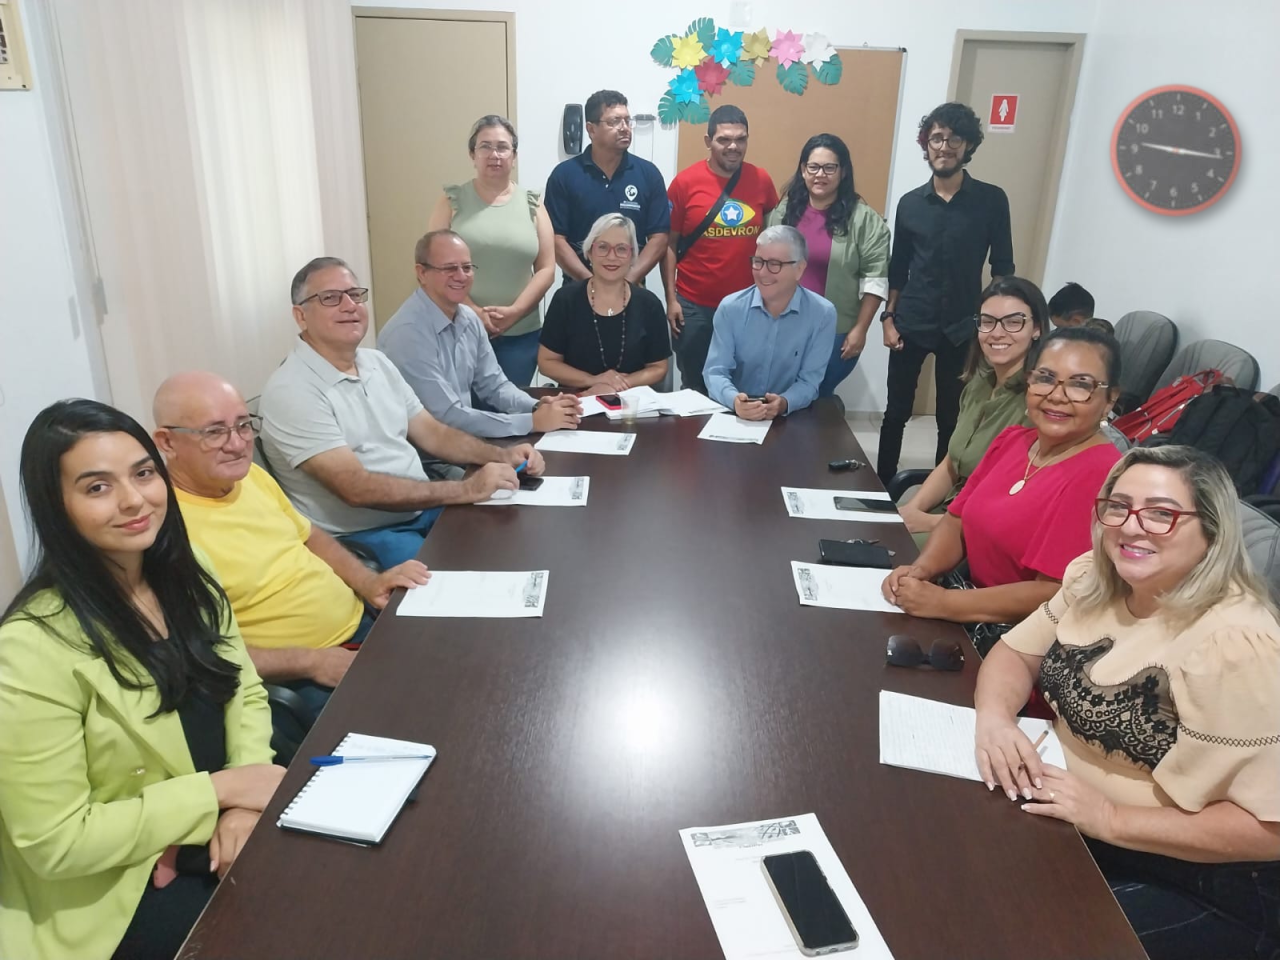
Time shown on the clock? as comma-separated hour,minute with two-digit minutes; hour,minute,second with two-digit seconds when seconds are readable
9,16
